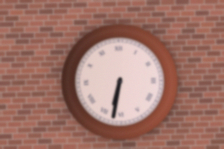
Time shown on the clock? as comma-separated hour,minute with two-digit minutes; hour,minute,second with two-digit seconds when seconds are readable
6,32
